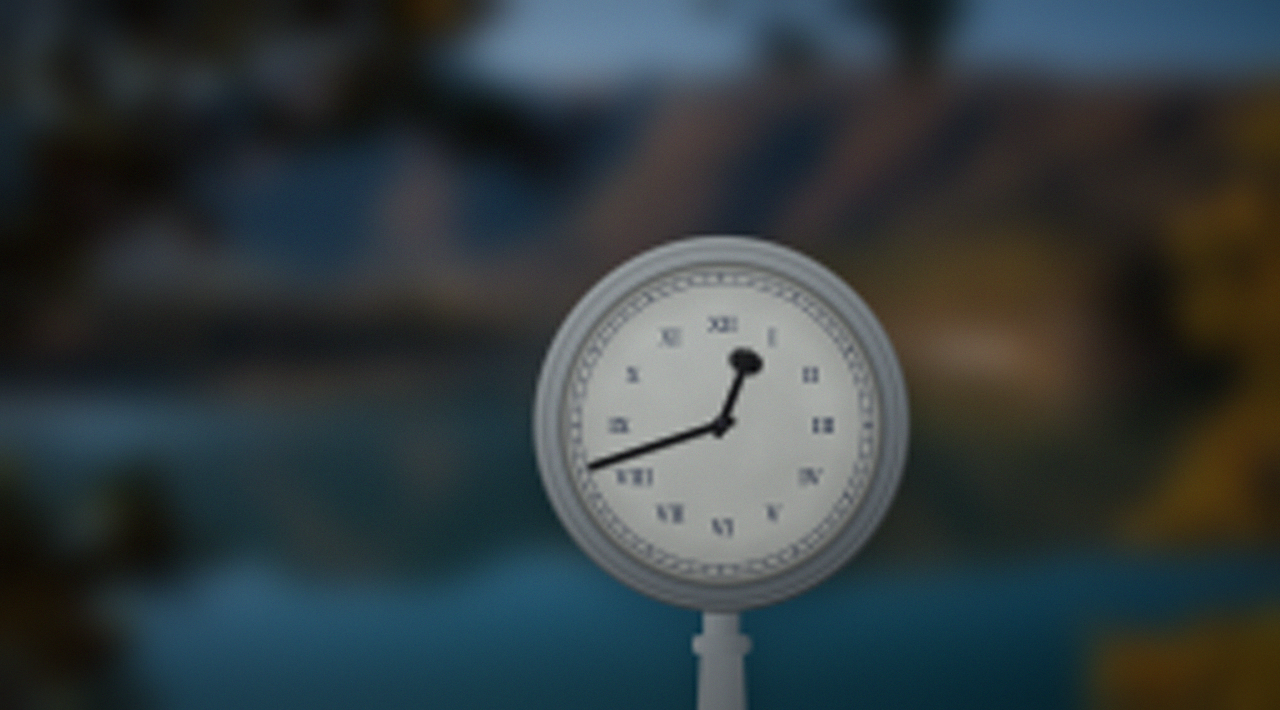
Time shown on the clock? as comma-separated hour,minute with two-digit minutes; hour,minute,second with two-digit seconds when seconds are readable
12,42
